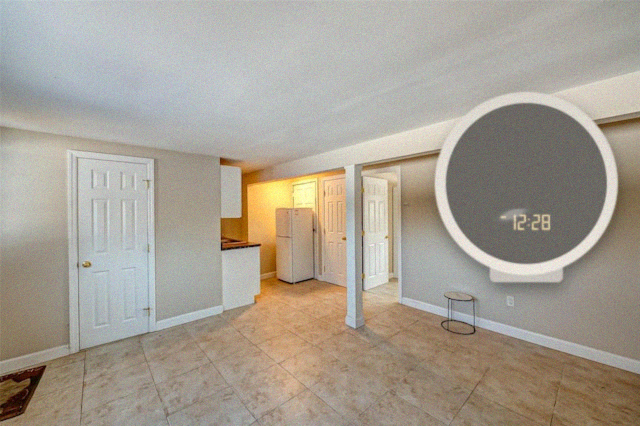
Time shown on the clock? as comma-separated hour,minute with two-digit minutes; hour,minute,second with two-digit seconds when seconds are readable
12,28
